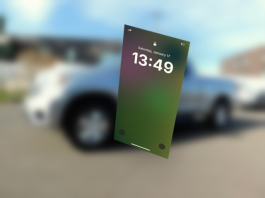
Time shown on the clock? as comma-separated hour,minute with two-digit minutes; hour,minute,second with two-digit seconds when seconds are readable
13,49
